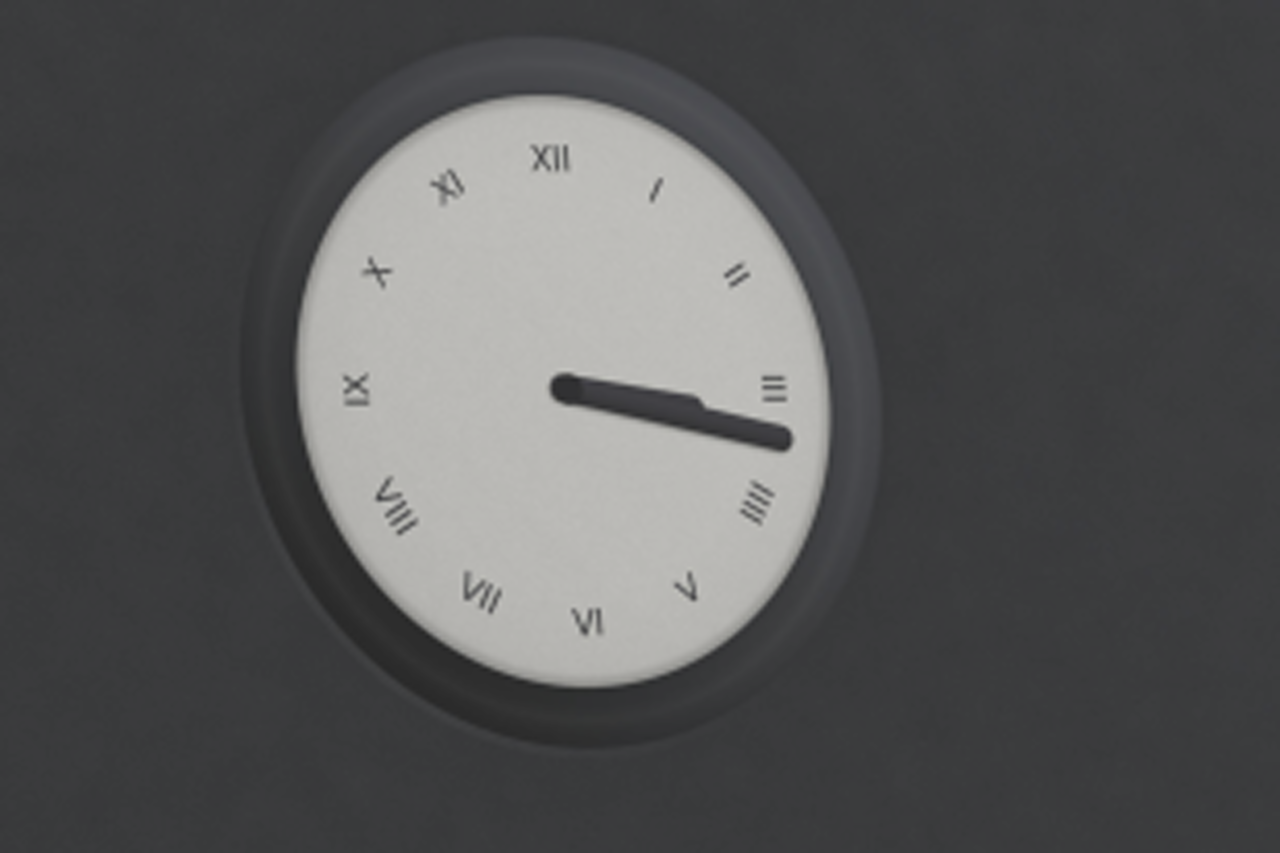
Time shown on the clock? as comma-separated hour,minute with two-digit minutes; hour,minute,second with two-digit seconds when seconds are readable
3,17
